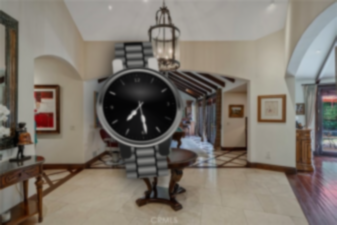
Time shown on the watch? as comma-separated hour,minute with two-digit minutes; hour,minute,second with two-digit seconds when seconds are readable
7,29
